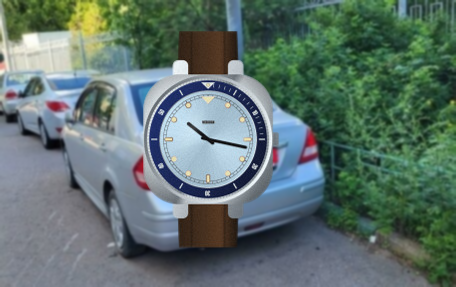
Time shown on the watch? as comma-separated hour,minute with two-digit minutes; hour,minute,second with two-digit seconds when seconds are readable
10,17
